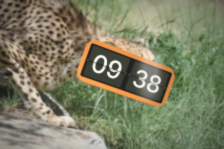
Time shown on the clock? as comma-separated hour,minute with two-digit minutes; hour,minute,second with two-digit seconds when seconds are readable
9,38
